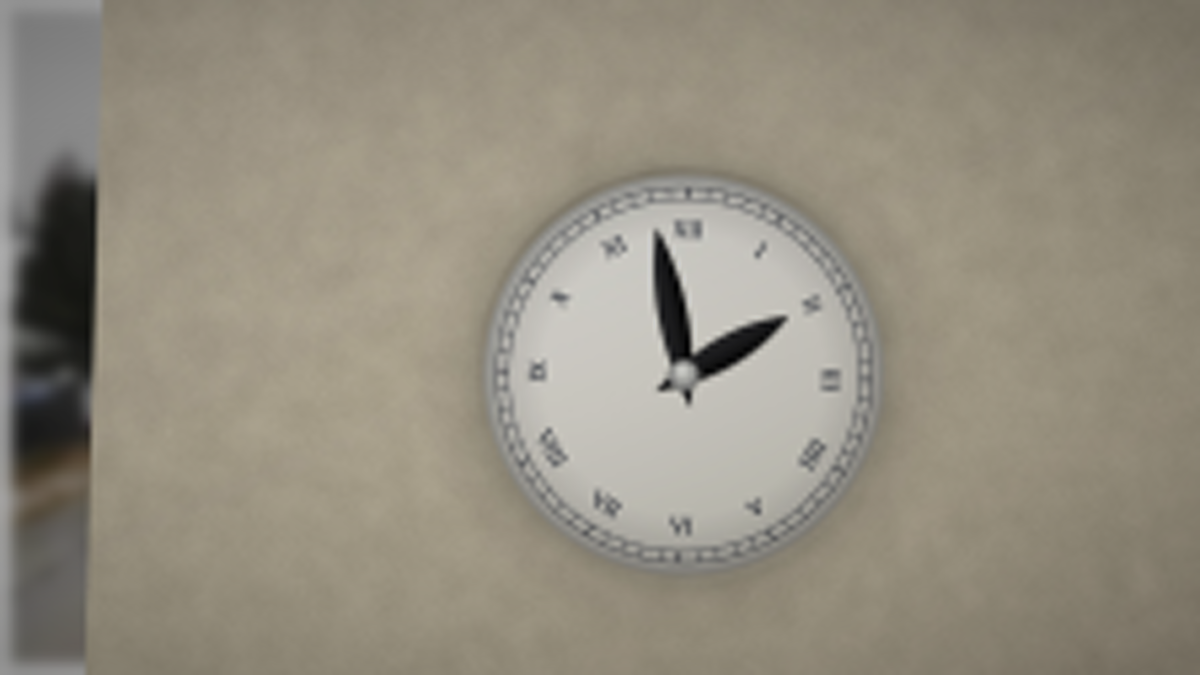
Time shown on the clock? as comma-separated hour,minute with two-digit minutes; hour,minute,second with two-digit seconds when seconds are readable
1,58
